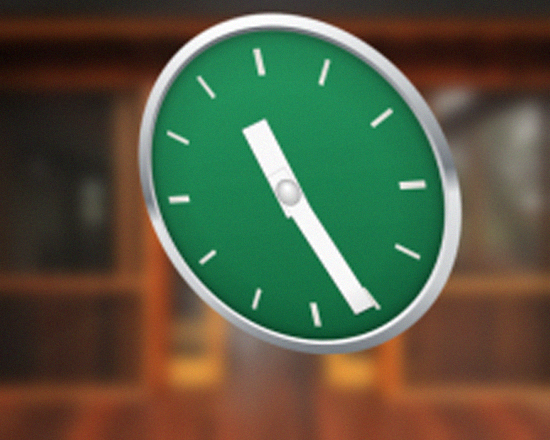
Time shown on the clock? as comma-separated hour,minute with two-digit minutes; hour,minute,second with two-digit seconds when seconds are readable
11,26
